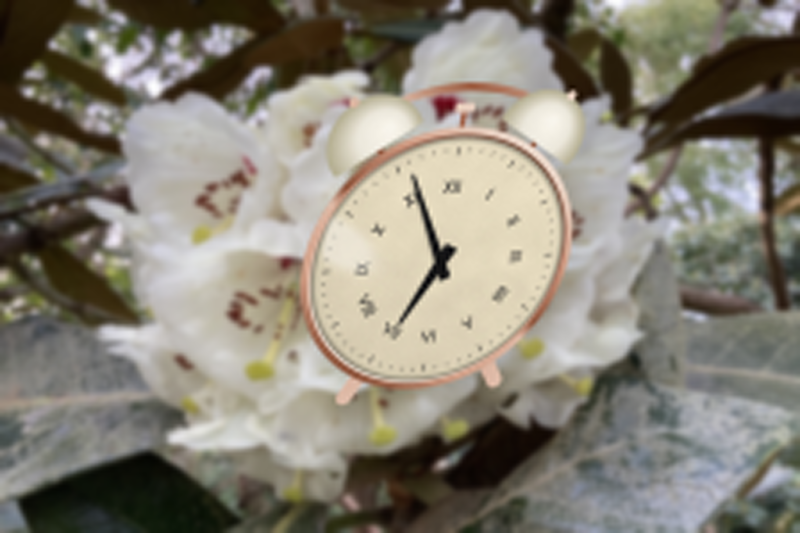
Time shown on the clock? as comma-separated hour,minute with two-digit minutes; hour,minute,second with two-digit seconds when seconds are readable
6,56
